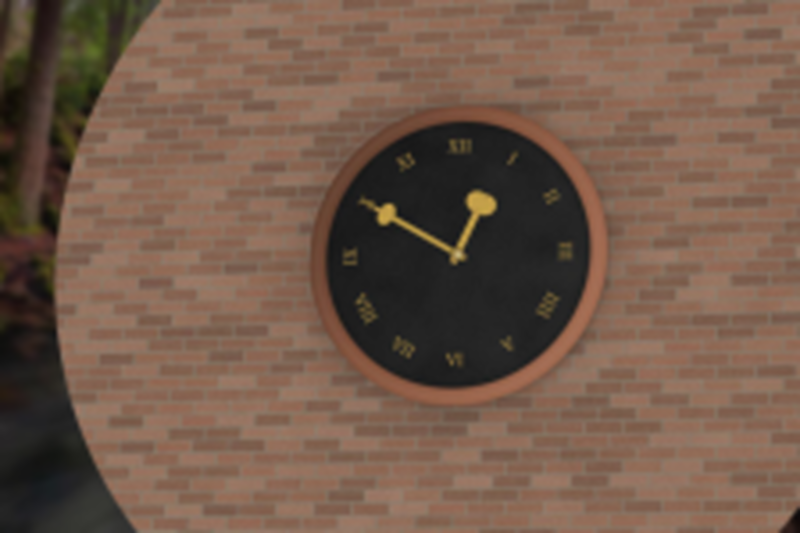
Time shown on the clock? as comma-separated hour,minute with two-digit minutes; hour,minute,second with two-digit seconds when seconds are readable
12,50
